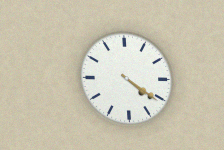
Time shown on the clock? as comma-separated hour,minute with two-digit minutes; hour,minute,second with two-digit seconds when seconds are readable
4,21
